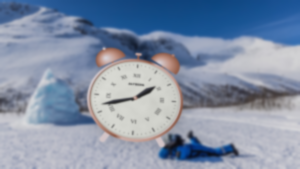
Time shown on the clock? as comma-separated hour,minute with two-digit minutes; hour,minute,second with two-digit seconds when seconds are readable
1,42
